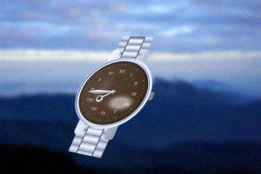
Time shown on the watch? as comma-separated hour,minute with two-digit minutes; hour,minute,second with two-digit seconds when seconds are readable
7,44
